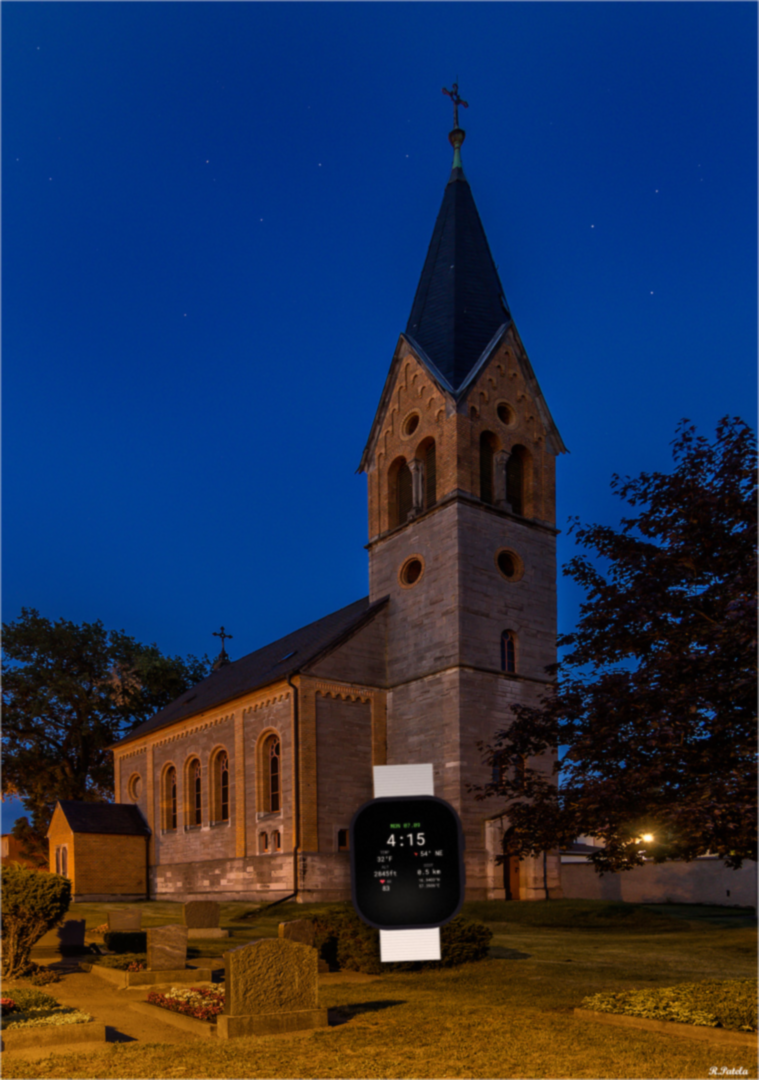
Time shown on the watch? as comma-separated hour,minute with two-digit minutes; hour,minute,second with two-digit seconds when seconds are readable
4,15
